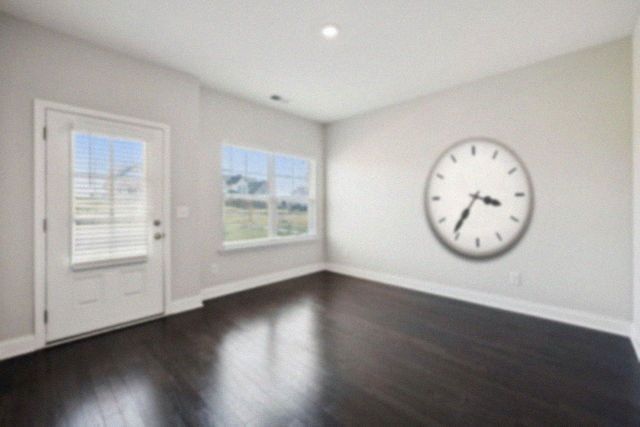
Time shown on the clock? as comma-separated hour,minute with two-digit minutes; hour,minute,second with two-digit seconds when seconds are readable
3,36
